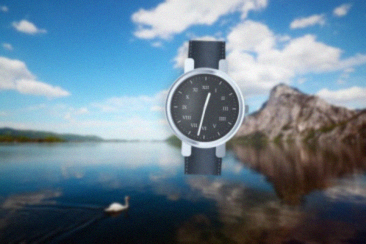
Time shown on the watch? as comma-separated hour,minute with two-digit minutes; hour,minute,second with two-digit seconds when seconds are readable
12,32
